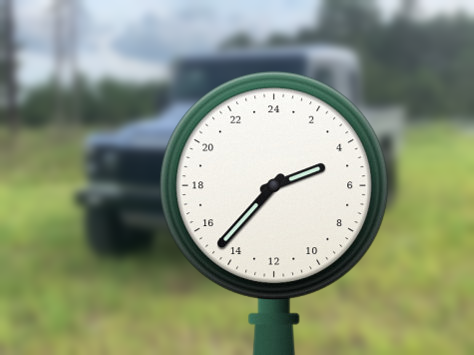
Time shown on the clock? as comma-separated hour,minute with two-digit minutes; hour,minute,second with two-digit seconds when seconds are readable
4,37
